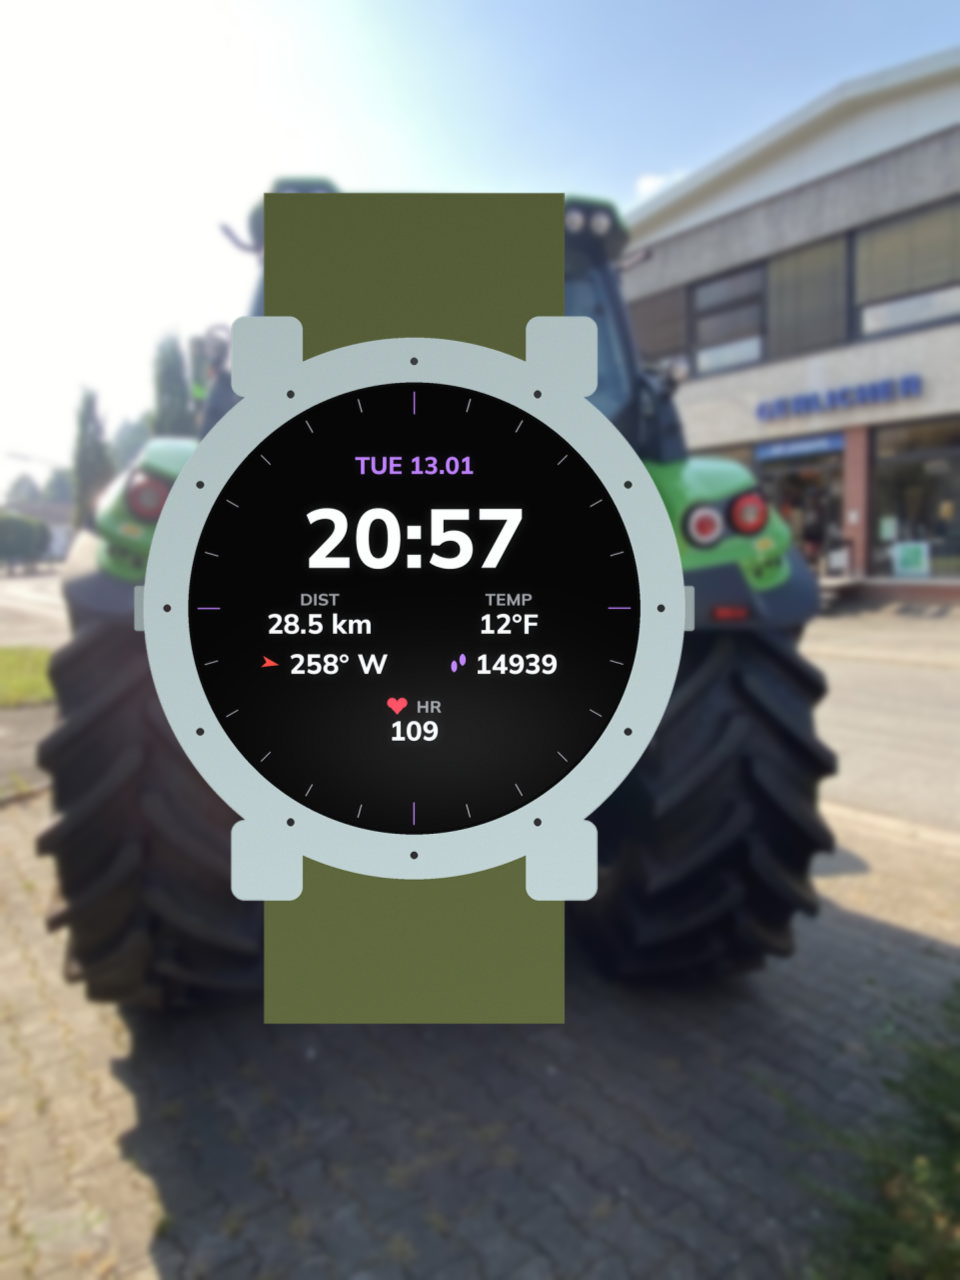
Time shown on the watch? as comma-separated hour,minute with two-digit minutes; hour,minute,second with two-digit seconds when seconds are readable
20,57
